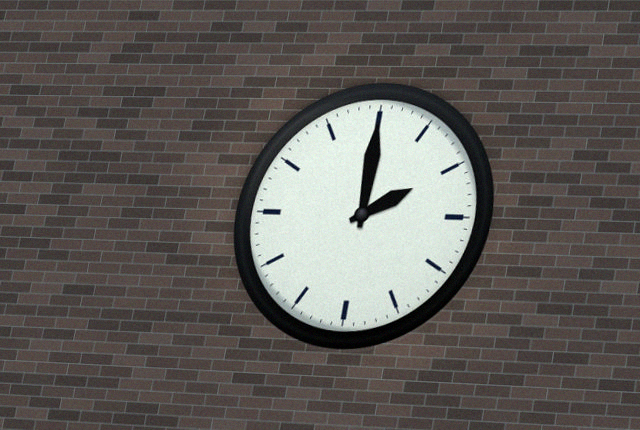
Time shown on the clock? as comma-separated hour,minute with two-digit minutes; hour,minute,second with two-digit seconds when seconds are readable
2,00
